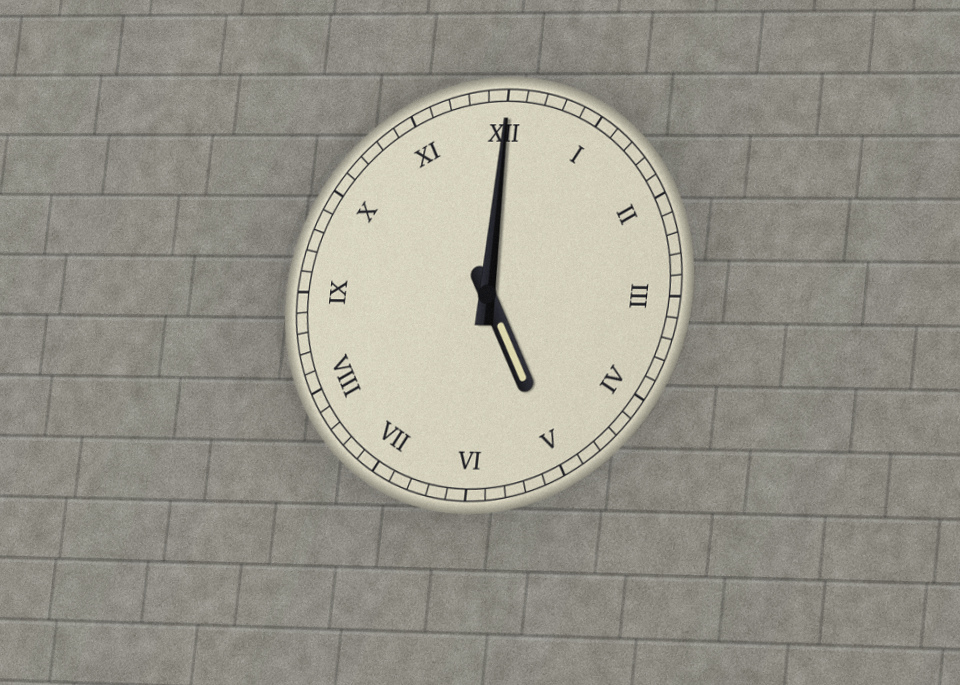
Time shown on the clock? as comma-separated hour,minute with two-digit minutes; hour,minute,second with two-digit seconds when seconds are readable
5,00
